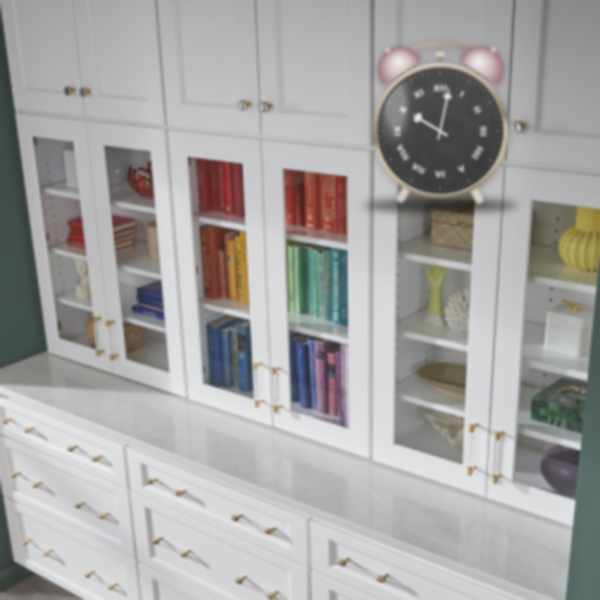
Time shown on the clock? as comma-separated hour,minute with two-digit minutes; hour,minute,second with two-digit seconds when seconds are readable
10,02
